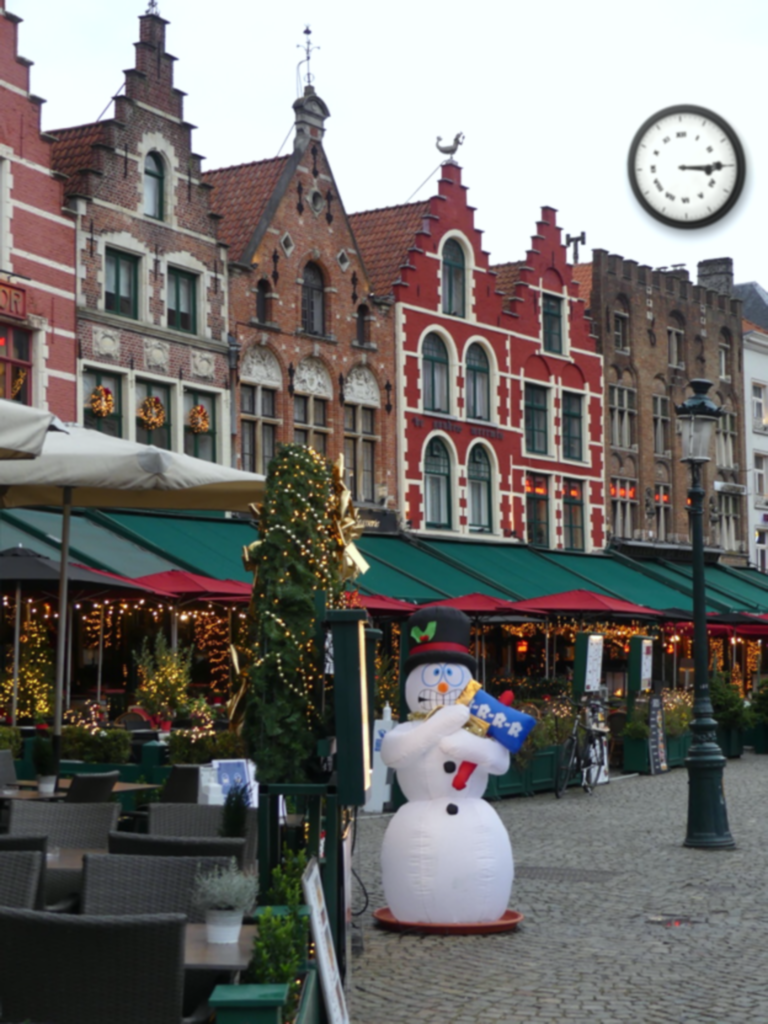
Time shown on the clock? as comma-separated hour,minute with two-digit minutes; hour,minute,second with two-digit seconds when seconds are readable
3,15
